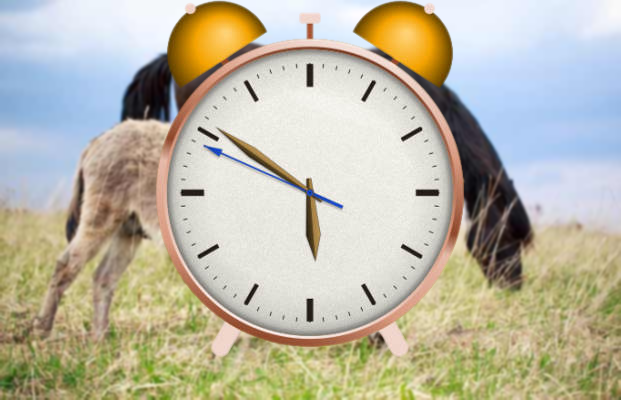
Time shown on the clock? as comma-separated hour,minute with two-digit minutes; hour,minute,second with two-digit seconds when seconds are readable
5,50,49
